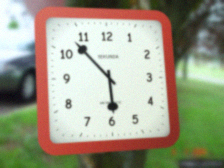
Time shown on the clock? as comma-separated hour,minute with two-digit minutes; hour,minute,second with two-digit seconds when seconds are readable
5,53
